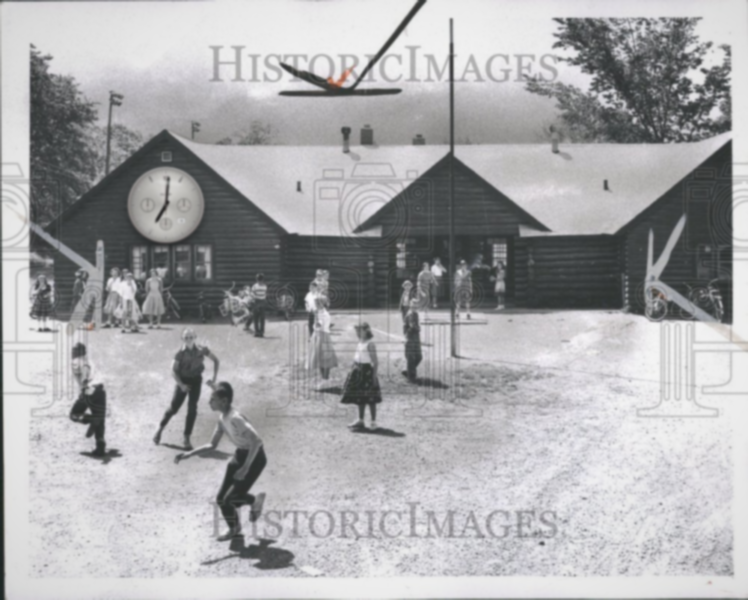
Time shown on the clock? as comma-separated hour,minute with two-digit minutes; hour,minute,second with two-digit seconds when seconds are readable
7,01
